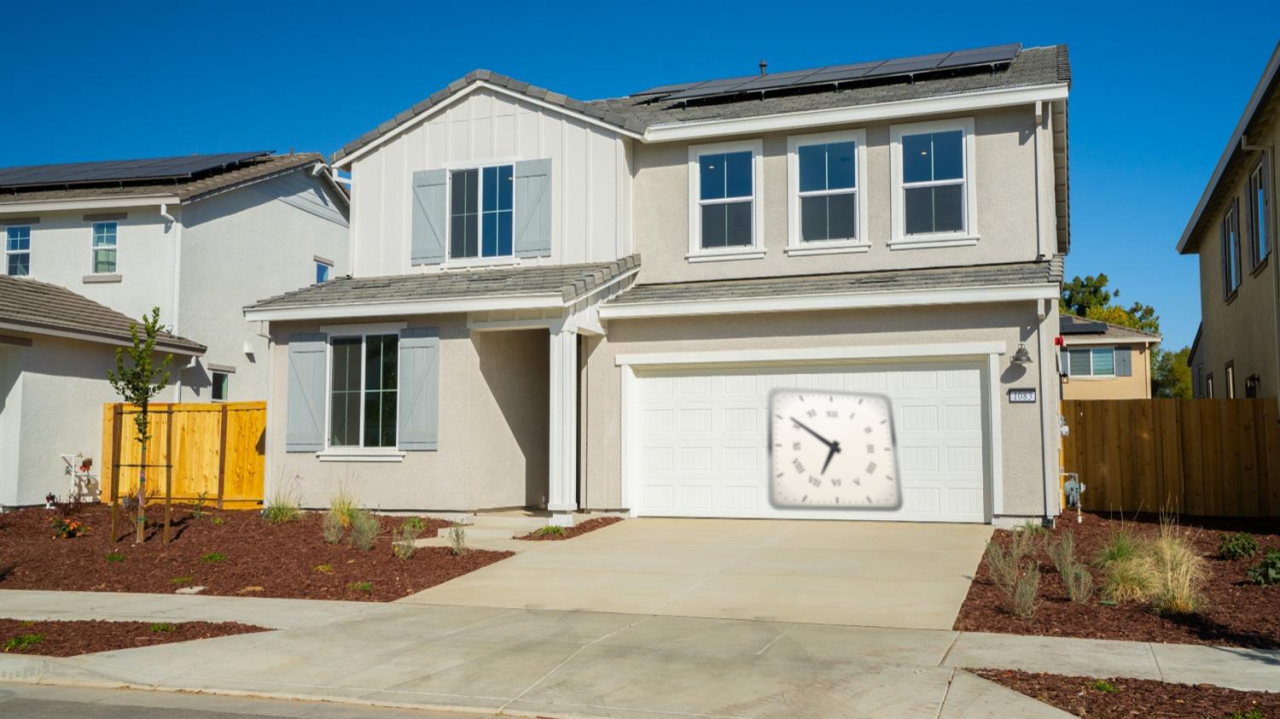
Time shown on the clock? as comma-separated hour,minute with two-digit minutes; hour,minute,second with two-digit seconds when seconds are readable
6,51
